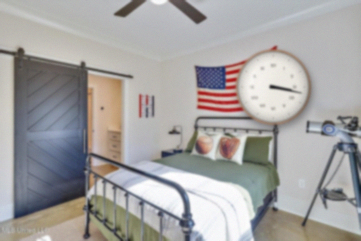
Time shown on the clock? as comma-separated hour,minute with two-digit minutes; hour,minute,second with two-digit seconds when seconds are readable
3,17
